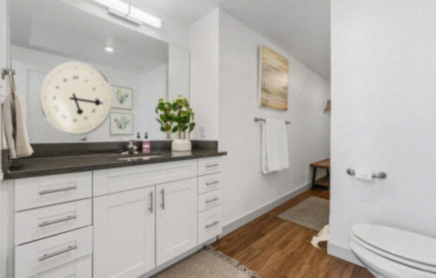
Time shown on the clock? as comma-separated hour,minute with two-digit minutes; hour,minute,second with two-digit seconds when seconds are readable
5,16
